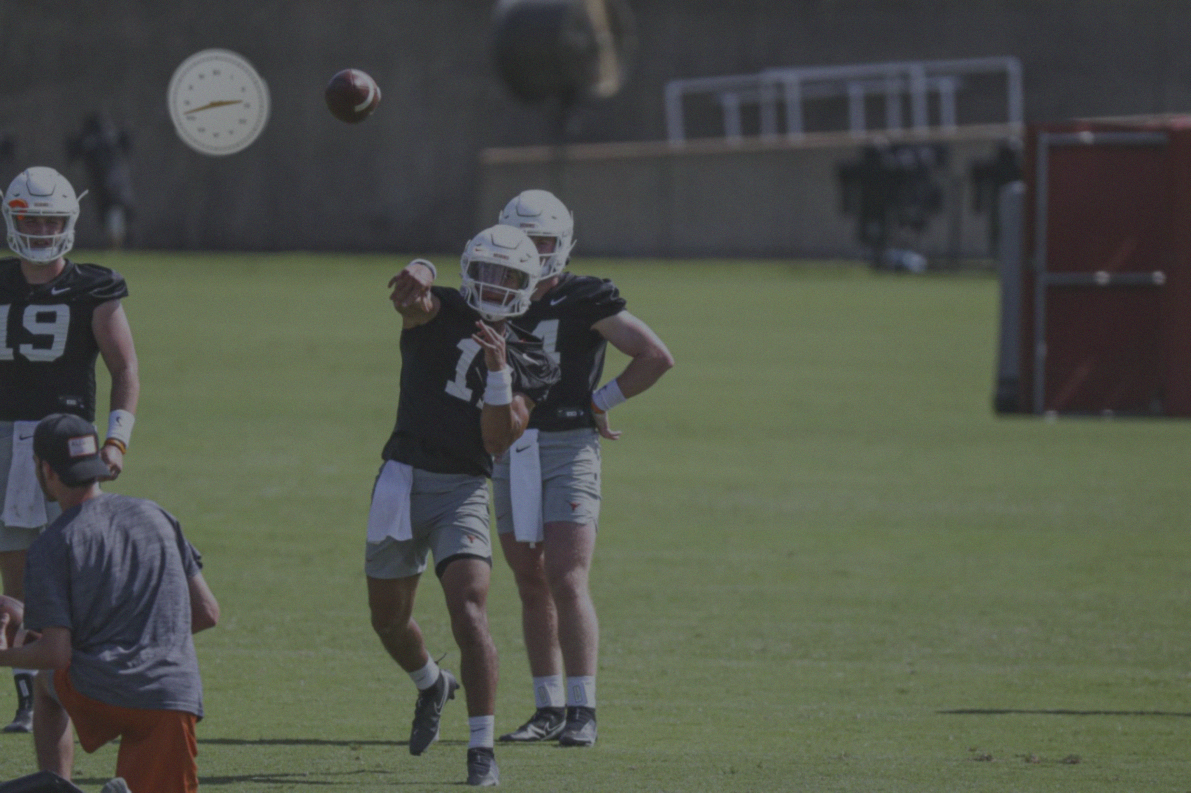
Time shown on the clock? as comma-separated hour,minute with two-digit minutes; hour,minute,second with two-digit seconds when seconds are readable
2,42
